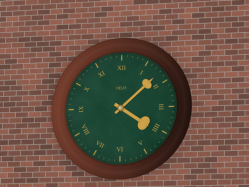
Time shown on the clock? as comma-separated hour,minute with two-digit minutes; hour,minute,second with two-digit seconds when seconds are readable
4,08
